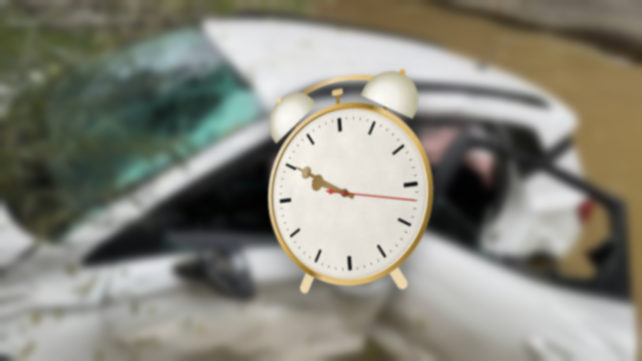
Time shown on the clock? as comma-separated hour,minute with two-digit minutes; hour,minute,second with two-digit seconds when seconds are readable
9,50,17
